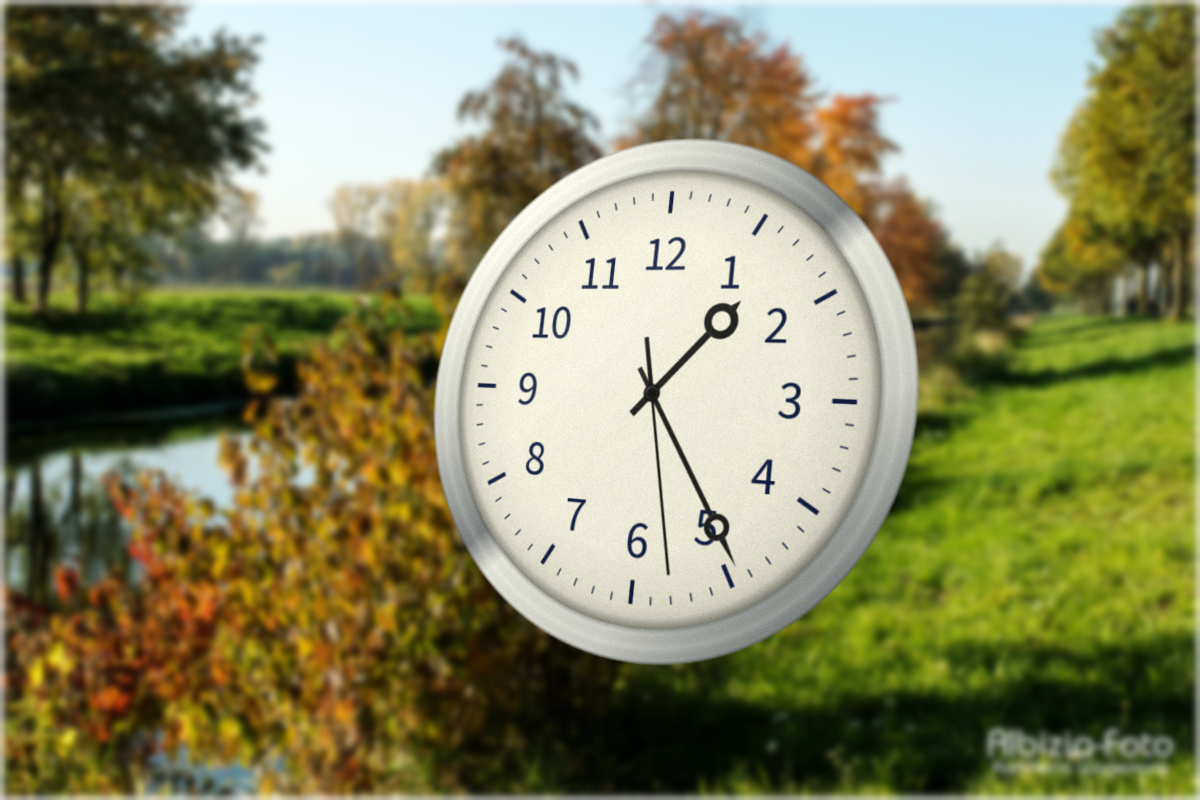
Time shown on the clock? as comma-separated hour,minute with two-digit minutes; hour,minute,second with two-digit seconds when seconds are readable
1,24,28
